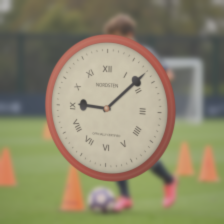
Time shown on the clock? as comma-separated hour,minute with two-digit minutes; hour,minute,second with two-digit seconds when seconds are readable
9,08
